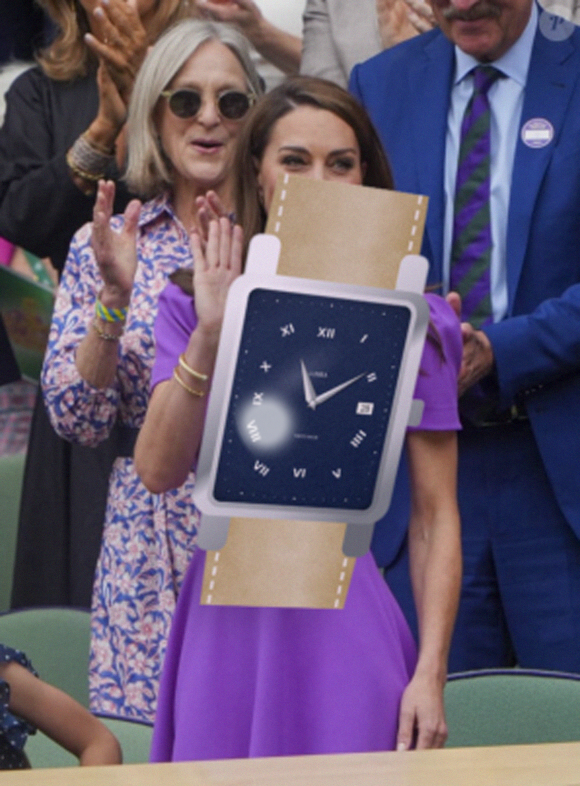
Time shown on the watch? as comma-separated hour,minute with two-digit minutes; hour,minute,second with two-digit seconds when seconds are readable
11,09
